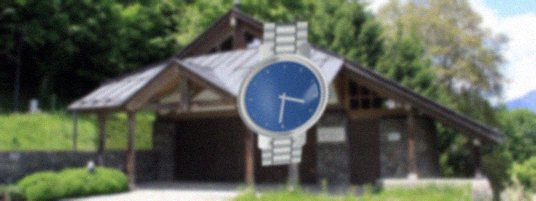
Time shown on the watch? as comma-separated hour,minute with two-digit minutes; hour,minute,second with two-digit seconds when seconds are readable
3,31
